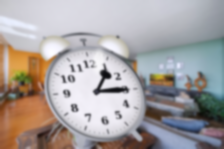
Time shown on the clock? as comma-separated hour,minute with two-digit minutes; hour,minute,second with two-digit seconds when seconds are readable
1,15
